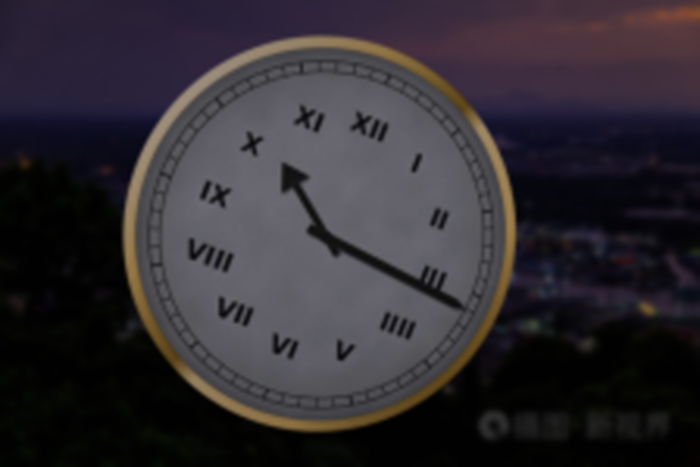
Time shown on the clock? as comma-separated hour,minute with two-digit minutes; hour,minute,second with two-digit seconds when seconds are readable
10,16
